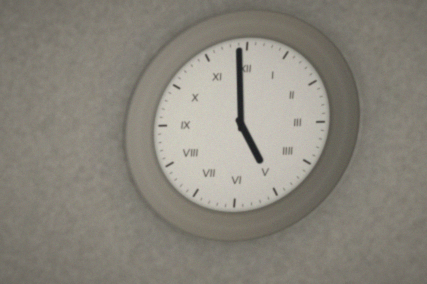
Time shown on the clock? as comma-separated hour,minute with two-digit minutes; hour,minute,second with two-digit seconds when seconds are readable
4,59
